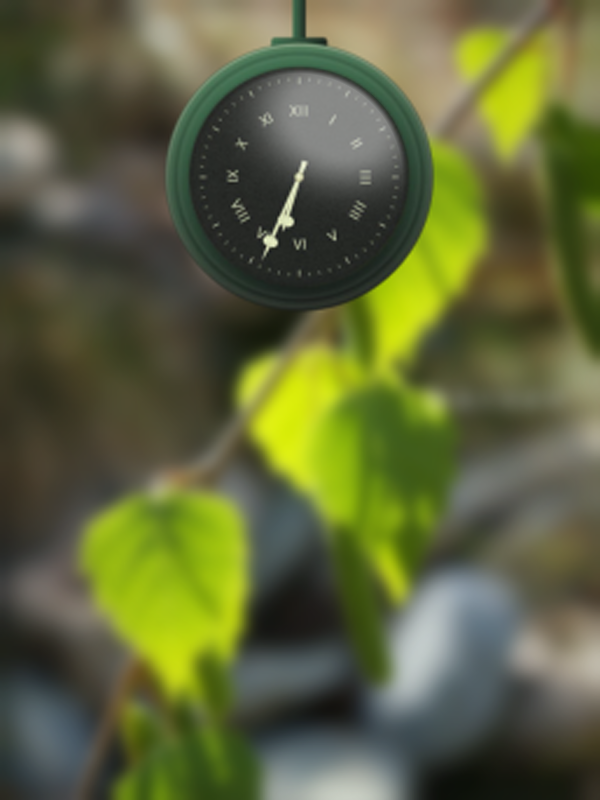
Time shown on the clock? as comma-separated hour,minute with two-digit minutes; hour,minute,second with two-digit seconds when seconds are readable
6,34
